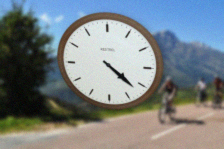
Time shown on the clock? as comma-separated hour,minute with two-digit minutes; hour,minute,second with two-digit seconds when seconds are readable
4,22
